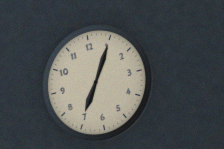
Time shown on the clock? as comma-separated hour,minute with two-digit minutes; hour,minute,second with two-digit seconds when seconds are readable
7,05
